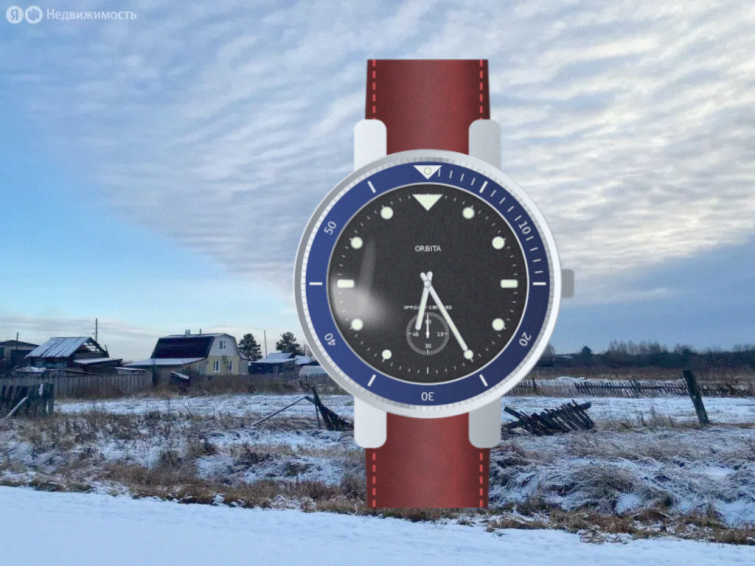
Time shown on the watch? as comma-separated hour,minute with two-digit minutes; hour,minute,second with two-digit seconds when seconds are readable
6,25
